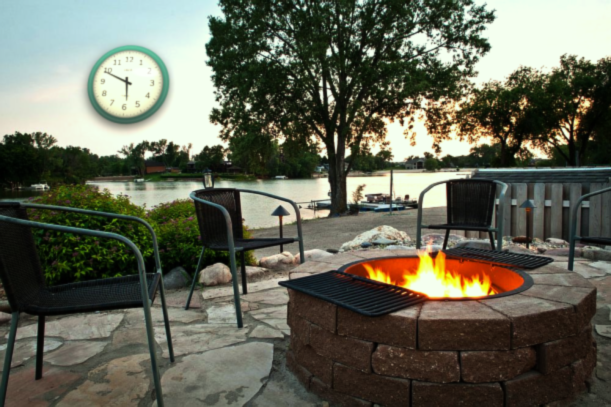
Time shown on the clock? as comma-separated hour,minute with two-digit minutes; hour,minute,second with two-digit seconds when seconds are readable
5,49
